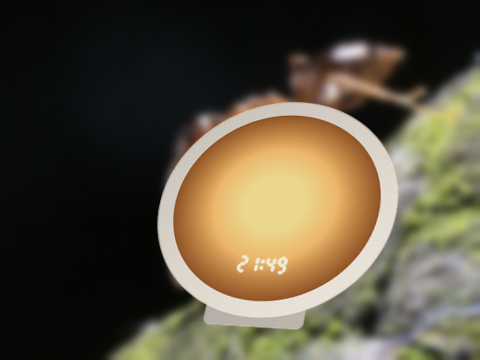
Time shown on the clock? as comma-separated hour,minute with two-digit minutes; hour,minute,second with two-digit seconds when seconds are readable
21,49
